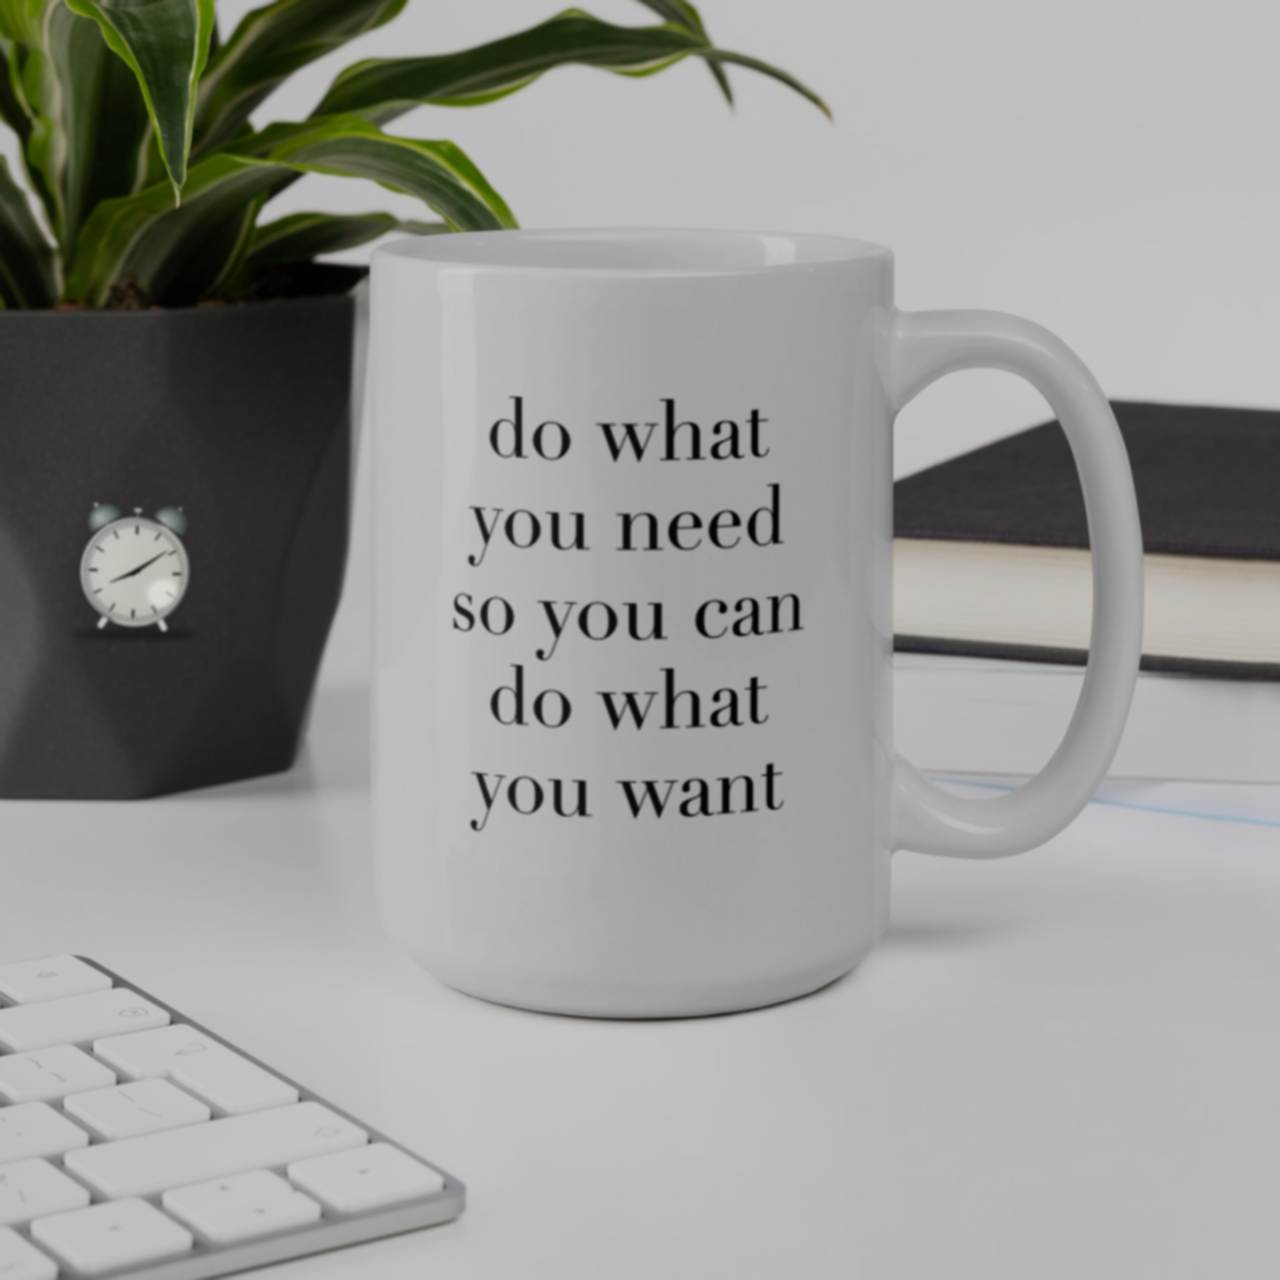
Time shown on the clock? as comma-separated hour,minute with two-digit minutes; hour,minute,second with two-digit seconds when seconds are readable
8,09
